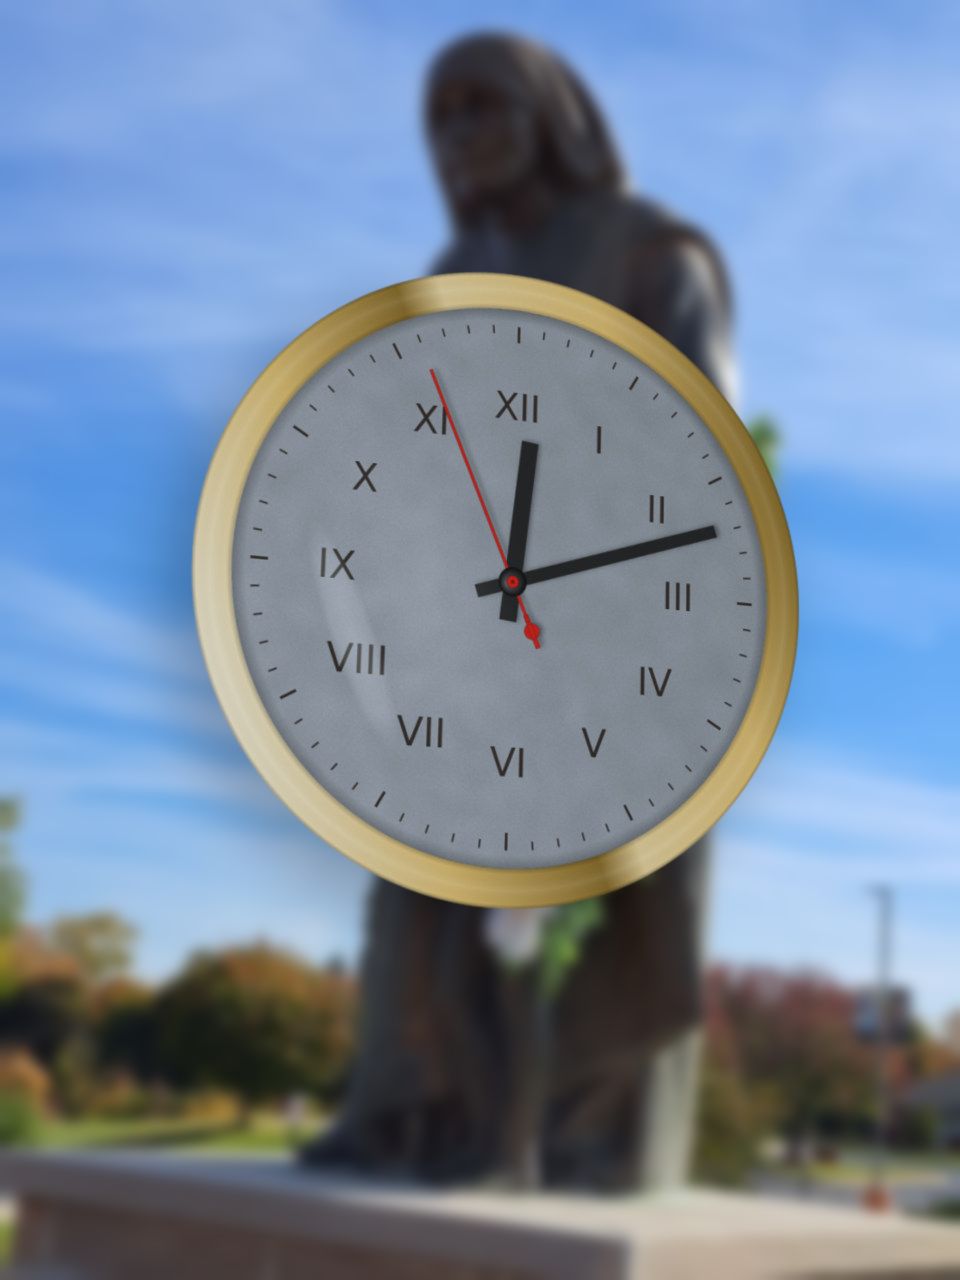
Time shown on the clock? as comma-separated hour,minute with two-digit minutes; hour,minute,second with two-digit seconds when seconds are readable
12,11,56
